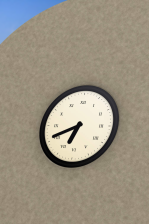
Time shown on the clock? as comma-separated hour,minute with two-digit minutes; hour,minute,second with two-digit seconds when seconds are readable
6,41
